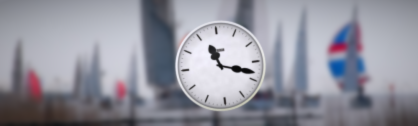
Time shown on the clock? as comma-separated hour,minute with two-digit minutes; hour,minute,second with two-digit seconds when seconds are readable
11,18
